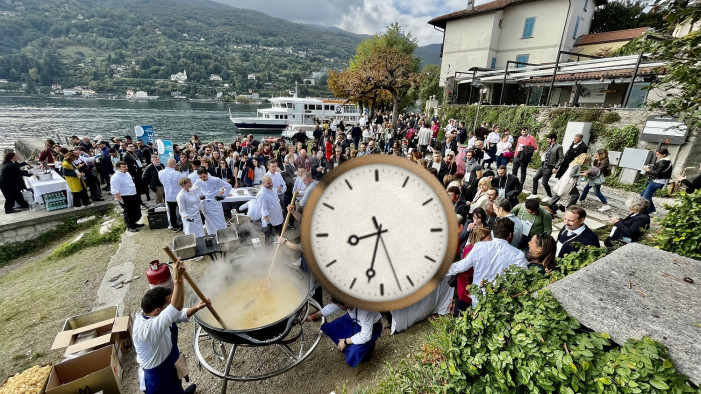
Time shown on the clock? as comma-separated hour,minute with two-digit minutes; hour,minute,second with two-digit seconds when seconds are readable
8,32,27
